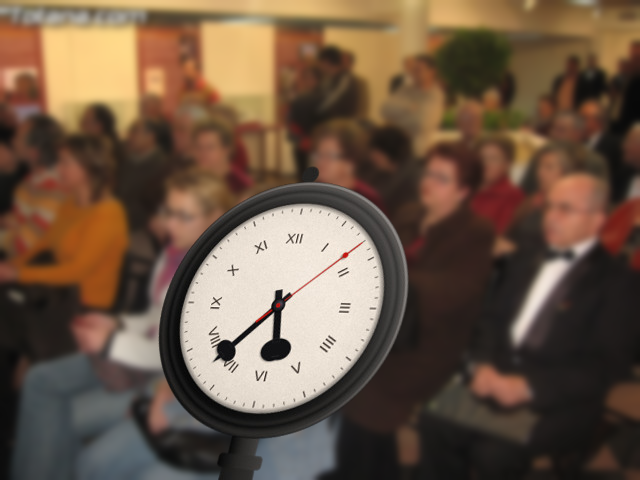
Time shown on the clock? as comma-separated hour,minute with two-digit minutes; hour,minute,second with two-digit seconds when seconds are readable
5,37,08
